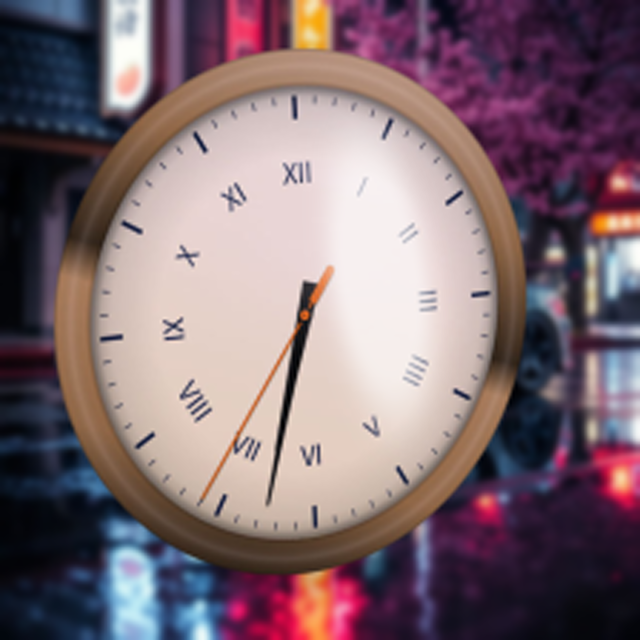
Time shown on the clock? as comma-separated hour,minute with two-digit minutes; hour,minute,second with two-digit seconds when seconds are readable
6,32,36
